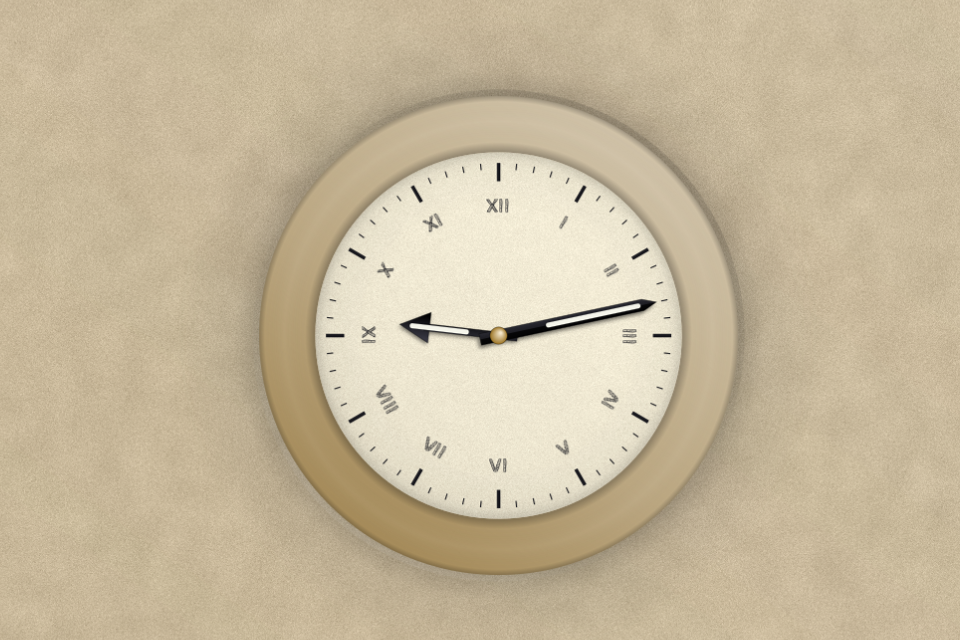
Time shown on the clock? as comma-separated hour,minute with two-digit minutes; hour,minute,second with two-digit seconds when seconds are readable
9,13
